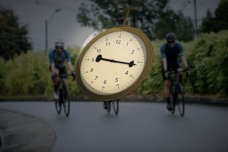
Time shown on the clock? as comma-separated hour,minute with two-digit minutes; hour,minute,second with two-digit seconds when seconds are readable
9,16
